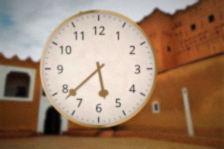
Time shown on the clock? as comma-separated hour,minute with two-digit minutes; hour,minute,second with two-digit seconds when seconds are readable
5,38
